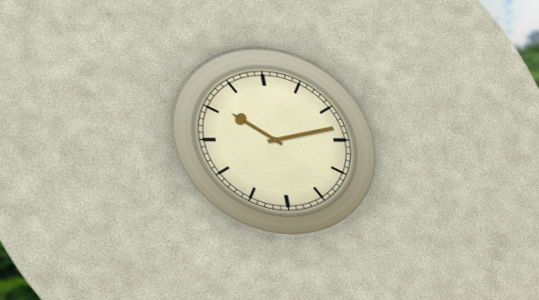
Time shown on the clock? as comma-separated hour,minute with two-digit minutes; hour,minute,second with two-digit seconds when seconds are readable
10,13
